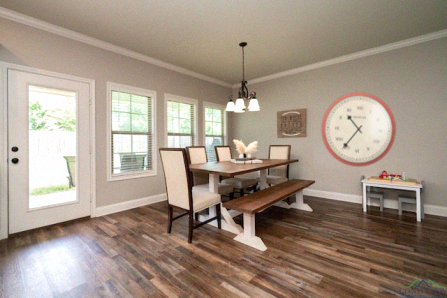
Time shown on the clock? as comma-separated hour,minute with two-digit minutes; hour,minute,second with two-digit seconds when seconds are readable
10,36
